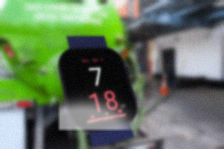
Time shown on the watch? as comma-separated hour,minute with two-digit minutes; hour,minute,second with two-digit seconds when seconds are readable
7,18
